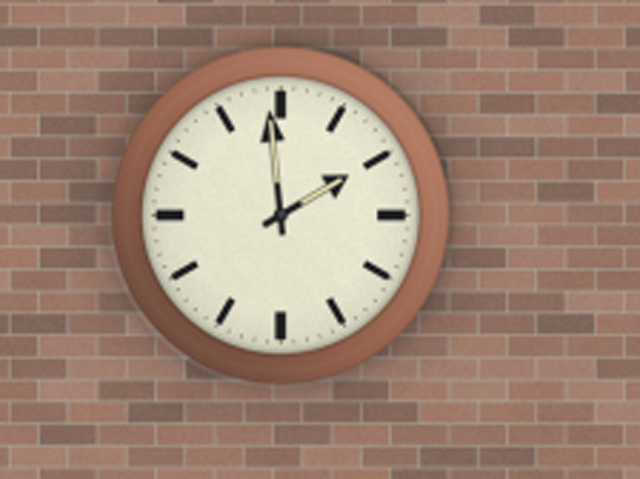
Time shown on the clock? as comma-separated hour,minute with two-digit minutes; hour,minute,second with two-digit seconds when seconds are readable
1,59
